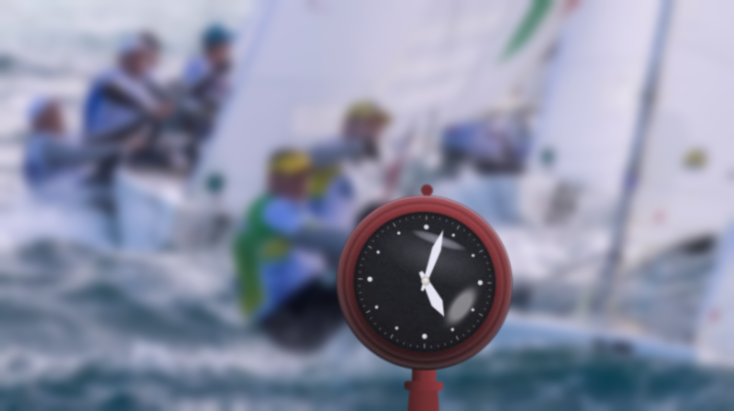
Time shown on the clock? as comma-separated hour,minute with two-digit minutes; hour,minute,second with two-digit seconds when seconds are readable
5,03
